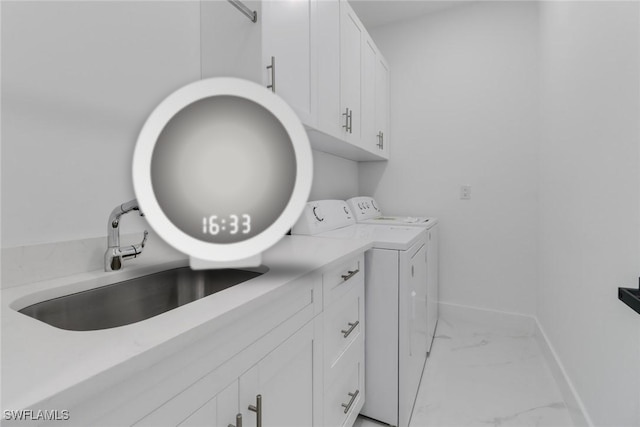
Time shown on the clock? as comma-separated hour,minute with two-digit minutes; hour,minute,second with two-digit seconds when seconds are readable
16,33
